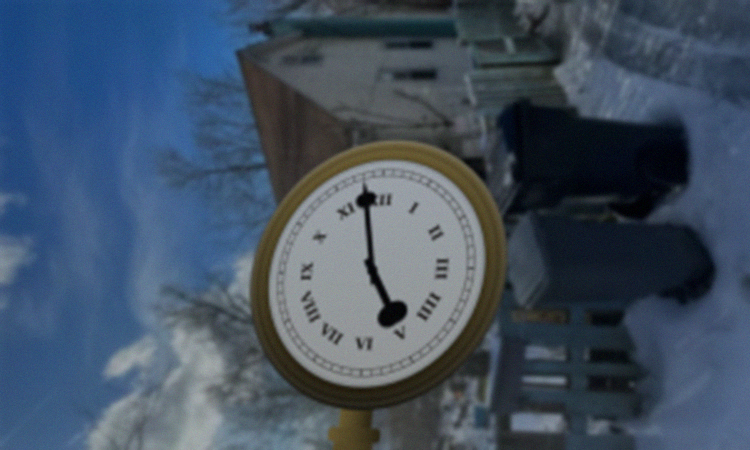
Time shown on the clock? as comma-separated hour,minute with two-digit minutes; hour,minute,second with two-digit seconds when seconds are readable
4,58
